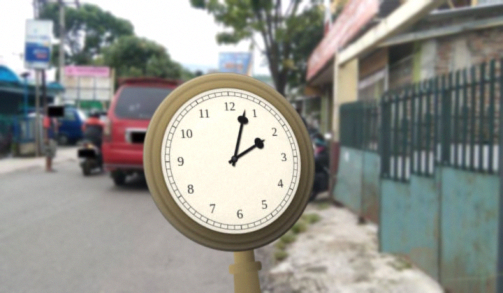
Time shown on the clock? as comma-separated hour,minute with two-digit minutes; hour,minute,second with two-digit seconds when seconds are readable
2,03
